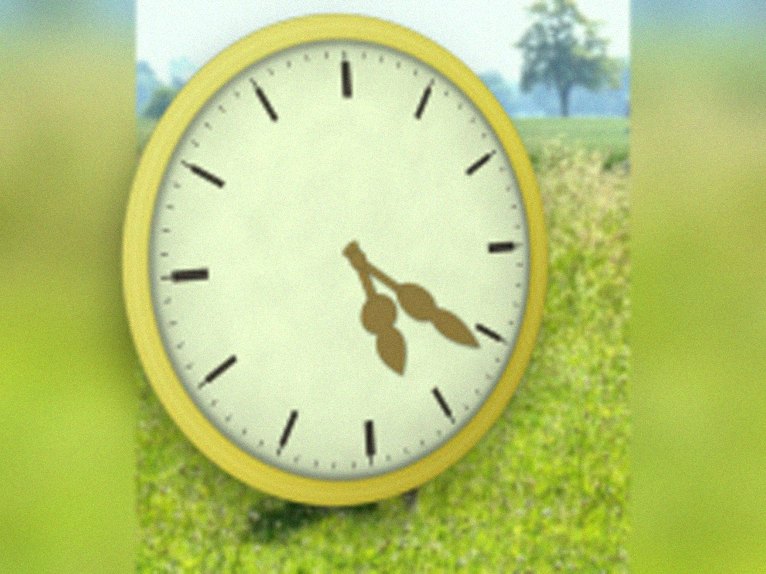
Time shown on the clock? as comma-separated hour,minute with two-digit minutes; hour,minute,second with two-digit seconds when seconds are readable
5,21
